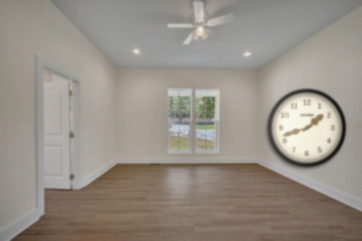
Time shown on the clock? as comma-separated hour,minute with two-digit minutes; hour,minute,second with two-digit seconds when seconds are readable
1,42
